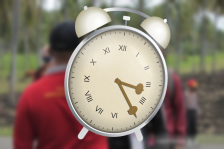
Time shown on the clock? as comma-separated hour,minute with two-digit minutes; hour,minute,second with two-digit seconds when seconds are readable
3,24
